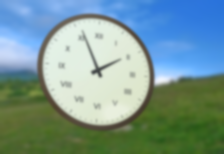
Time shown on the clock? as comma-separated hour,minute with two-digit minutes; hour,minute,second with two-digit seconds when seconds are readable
1,56
